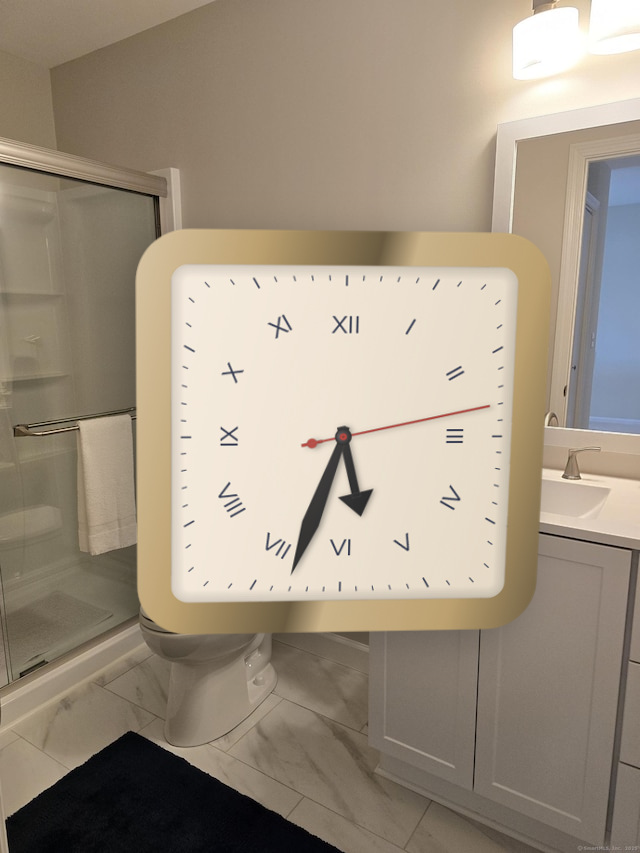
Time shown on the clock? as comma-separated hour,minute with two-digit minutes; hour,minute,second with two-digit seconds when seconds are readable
5,33,13
